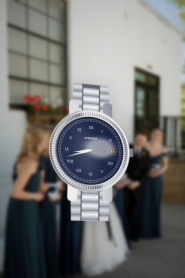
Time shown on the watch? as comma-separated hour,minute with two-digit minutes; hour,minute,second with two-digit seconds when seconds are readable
8,42
